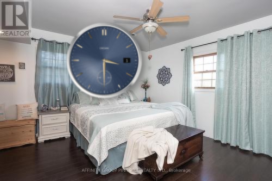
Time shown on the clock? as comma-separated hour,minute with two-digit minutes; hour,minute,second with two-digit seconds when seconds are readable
3,30
